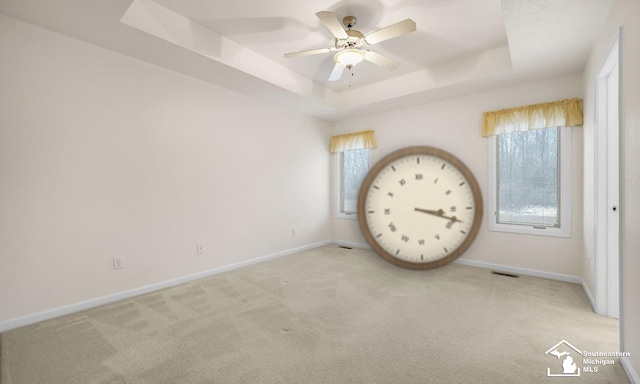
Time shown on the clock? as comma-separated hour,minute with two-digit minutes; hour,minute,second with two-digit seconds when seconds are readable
3,18
